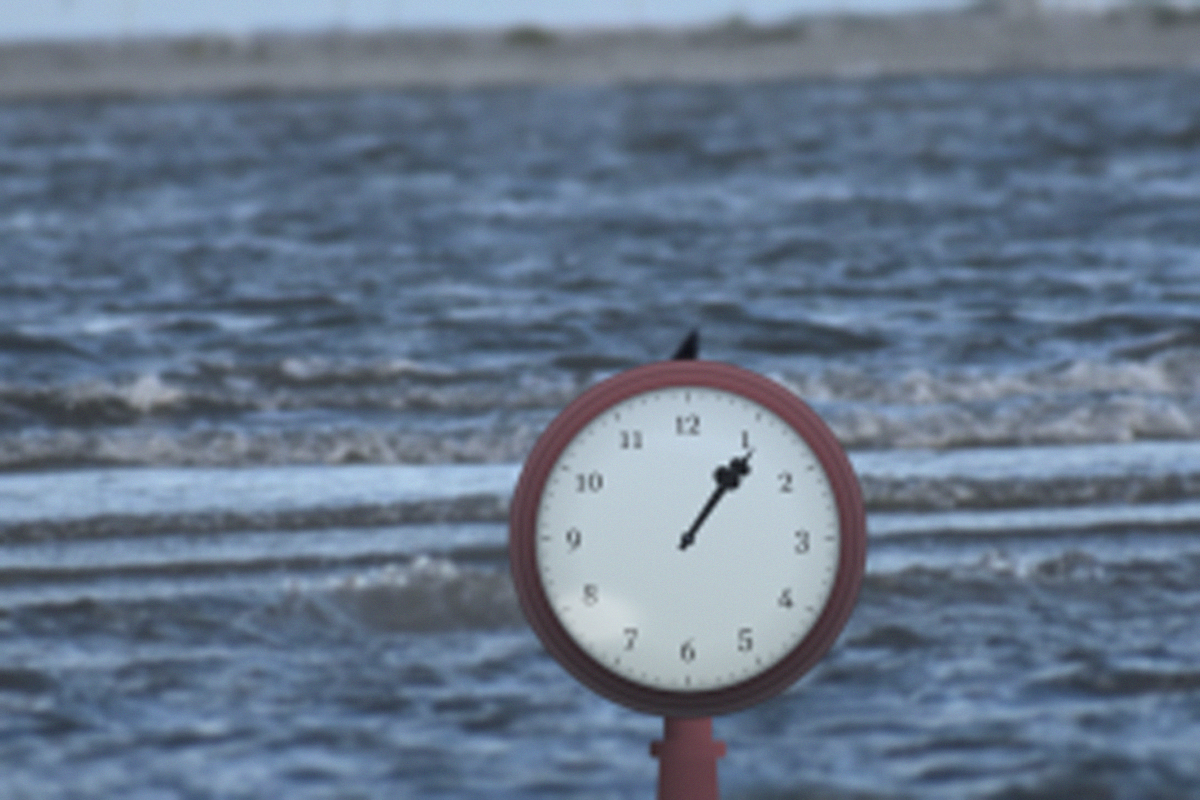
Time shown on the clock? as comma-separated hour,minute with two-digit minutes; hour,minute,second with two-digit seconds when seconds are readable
1,06
